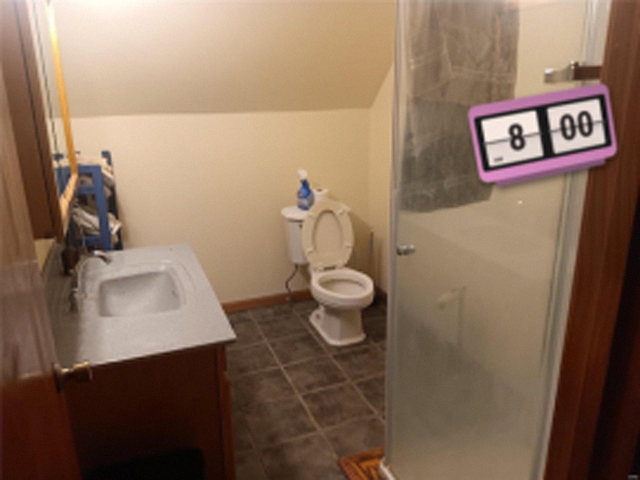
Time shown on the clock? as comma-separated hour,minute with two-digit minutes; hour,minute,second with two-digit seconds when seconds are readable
8,00
